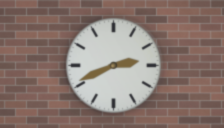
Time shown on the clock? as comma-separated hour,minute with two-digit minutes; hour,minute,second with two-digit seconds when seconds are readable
2,41
